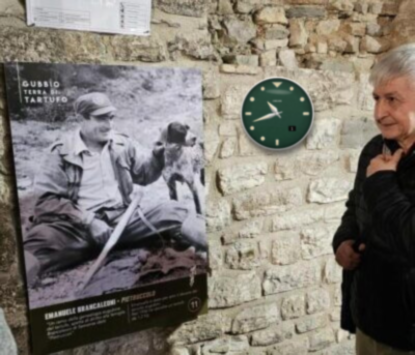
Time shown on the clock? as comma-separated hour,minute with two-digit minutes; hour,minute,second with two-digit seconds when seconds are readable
10,42
